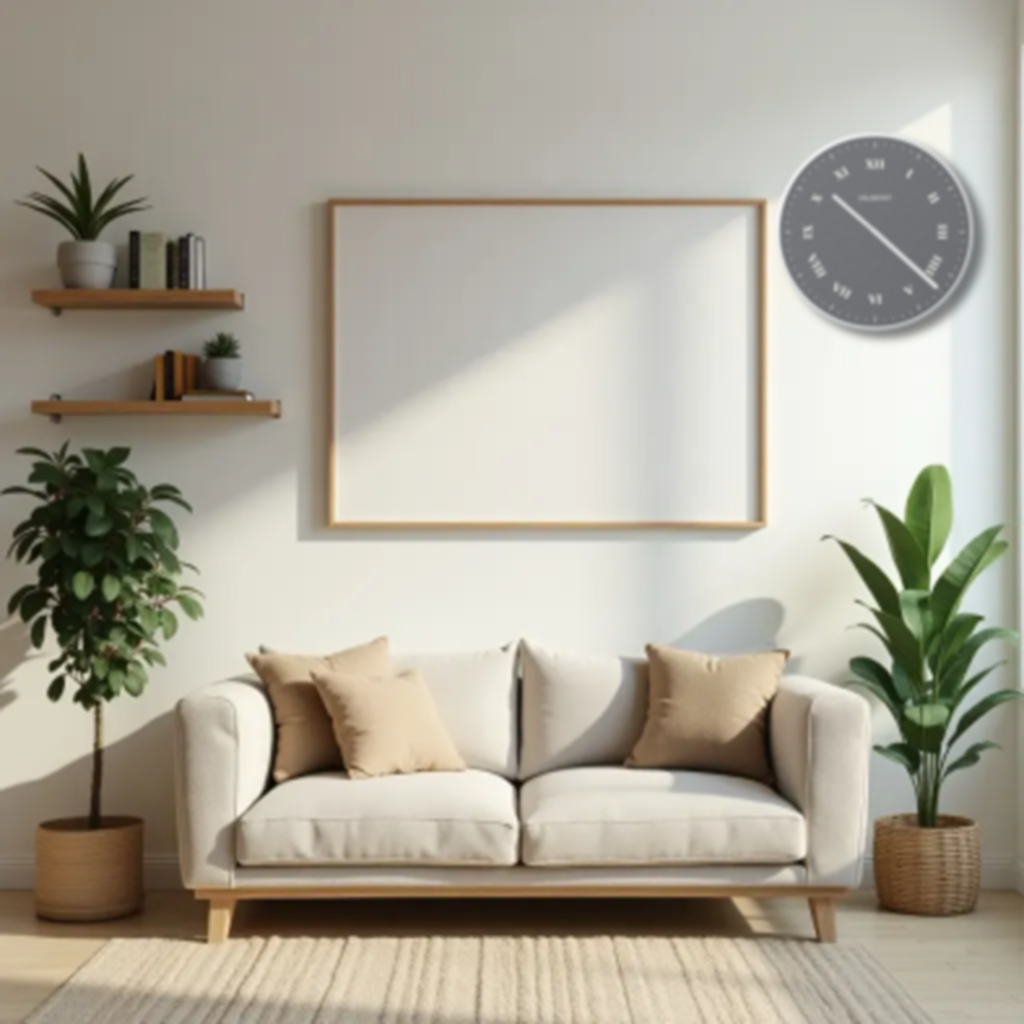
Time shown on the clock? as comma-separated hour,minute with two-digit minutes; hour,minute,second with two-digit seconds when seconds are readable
10,22
